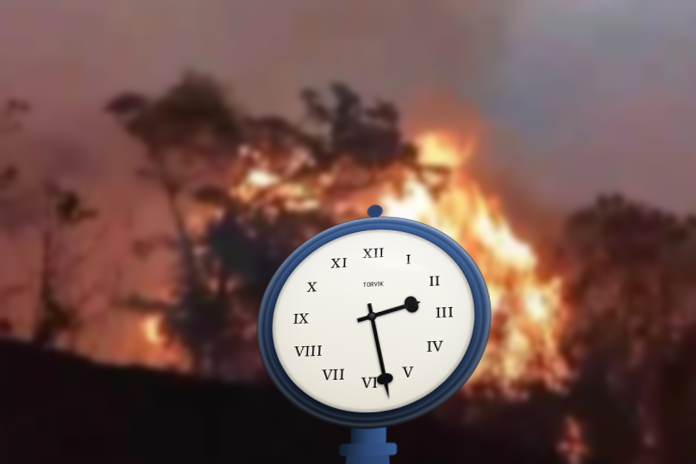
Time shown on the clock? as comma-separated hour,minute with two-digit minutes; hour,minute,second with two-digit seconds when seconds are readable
2,28
